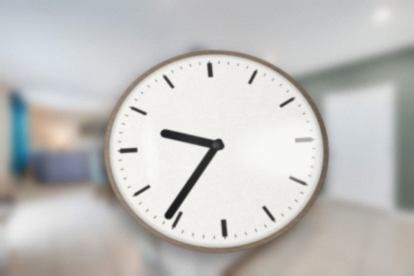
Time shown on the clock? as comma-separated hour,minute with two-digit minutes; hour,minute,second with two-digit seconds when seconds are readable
9,36
